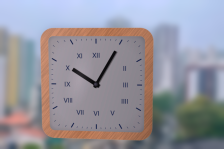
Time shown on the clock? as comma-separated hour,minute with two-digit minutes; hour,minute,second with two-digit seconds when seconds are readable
10,05
